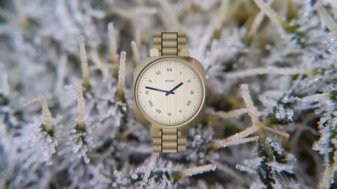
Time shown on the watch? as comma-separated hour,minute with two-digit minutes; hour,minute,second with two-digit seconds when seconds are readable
1,47
